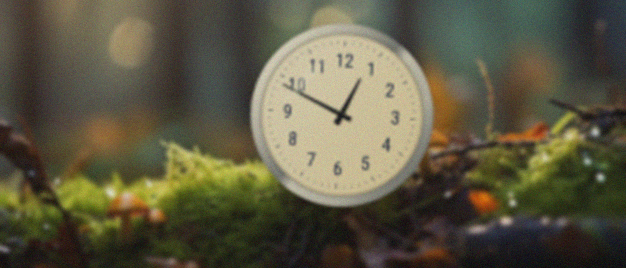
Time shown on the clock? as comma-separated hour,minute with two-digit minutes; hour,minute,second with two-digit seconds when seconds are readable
12,49
